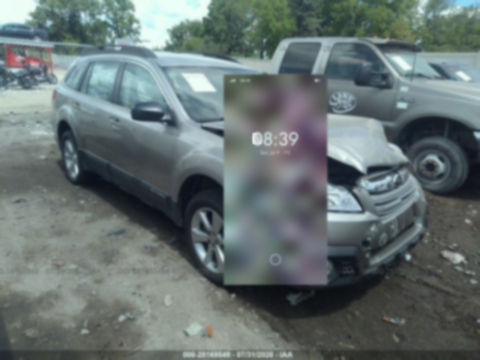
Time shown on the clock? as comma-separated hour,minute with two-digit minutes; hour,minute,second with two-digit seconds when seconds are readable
8,39
